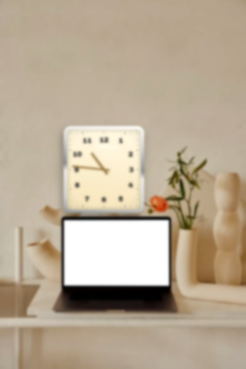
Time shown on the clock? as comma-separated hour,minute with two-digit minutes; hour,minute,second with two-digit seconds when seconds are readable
10,46
